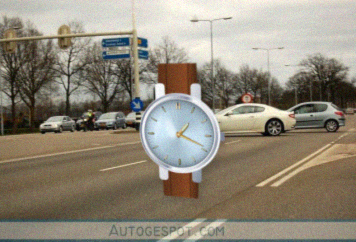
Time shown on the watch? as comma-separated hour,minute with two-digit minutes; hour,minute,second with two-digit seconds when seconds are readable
1,19
